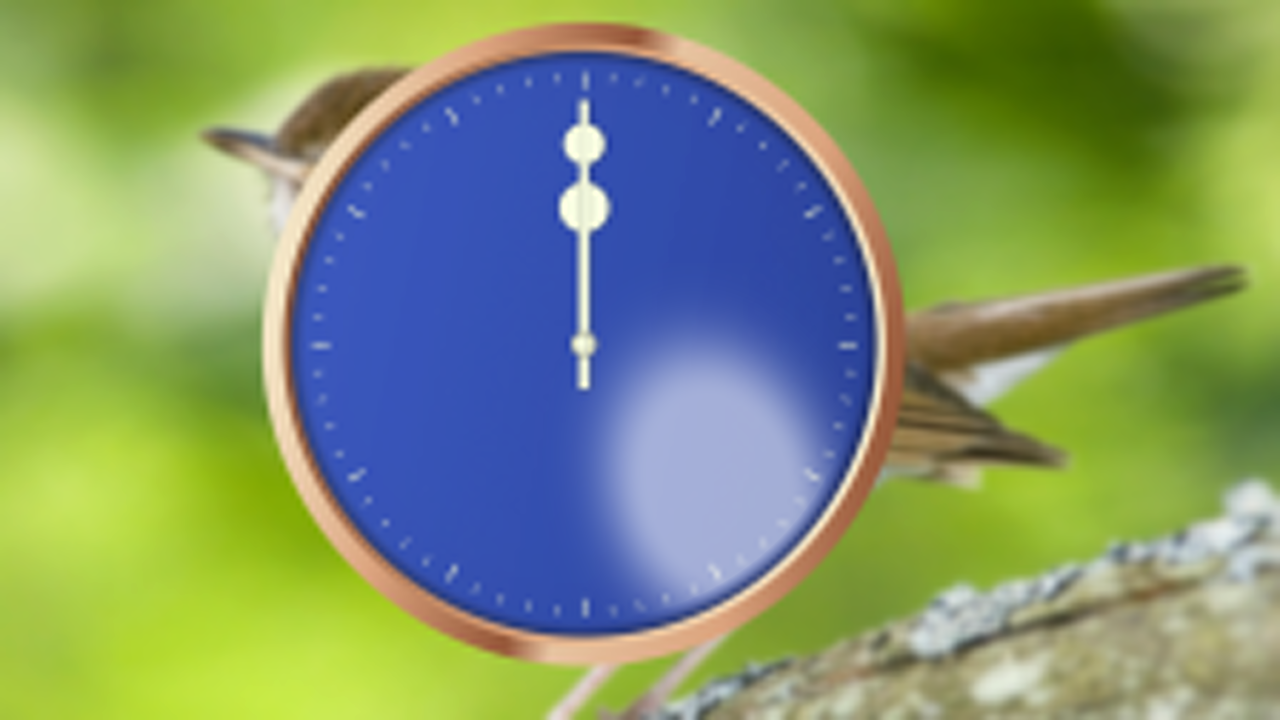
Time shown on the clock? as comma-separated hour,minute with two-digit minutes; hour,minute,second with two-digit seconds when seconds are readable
12,00
